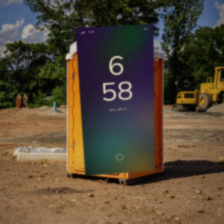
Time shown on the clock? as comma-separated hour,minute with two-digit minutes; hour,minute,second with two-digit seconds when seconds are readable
6,58
